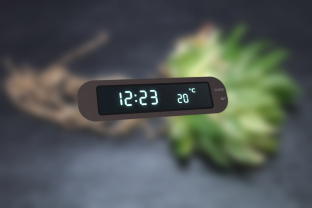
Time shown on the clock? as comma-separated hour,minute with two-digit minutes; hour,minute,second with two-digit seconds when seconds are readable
12,23
